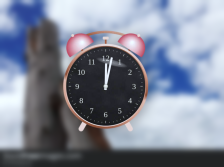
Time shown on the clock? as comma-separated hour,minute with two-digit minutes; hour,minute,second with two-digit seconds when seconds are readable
12,02
